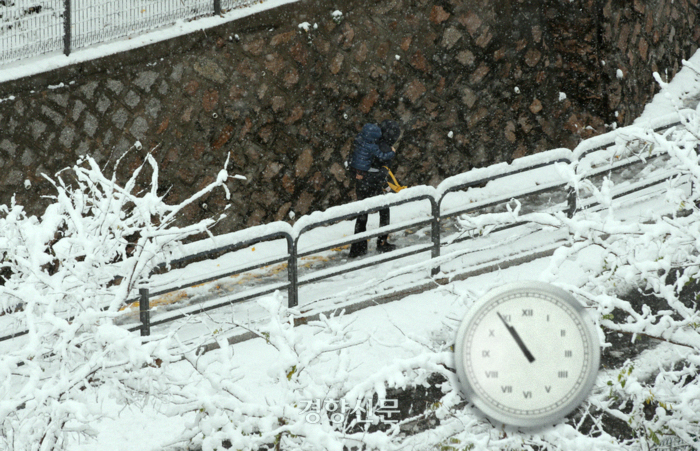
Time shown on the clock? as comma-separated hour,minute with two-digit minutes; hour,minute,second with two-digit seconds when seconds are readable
10,54
